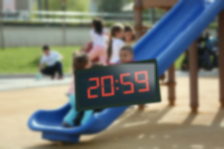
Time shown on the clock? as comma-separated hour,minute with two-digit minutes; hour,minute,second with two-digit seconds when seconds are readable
20,59
